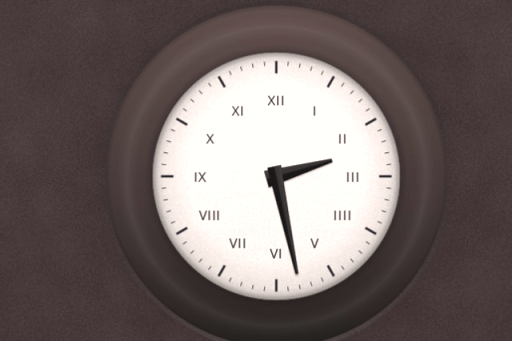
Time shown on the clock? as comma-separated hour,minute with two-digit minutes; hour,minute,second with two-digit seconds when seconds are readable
2,28
